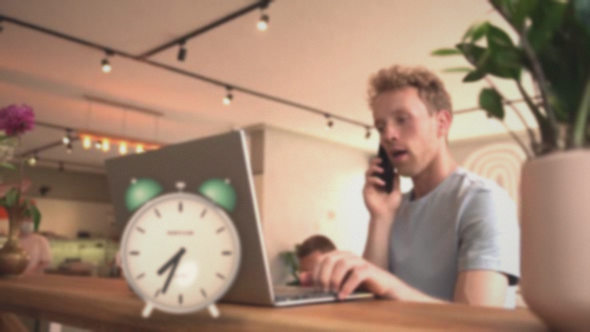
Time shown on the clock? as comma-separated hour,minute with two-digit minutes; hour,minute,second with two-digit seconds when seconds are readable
7,34
